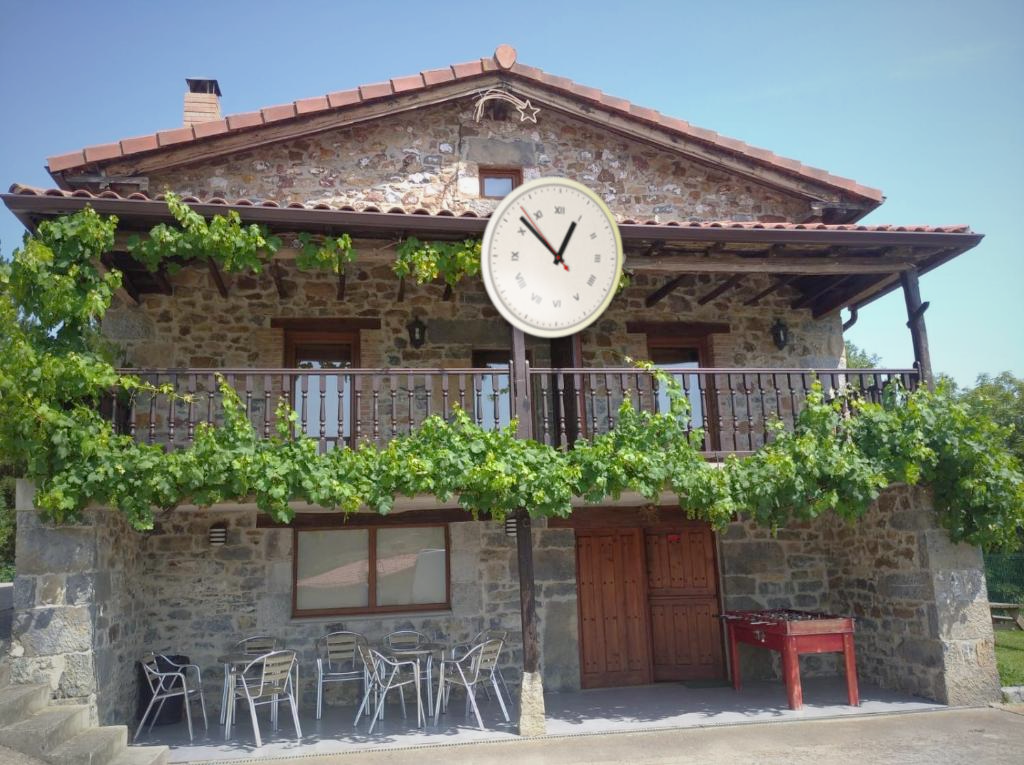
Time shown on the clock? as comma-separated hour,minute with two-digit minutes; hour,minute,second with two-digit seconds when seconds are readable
12,51,53
